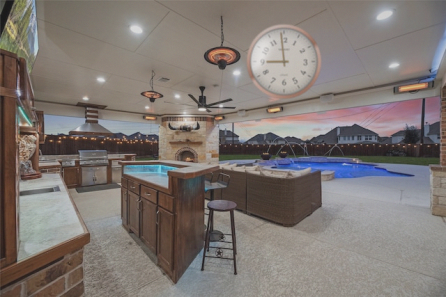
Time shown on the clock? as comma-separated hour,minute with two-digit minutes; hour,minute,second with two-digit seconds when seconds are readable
8,59
